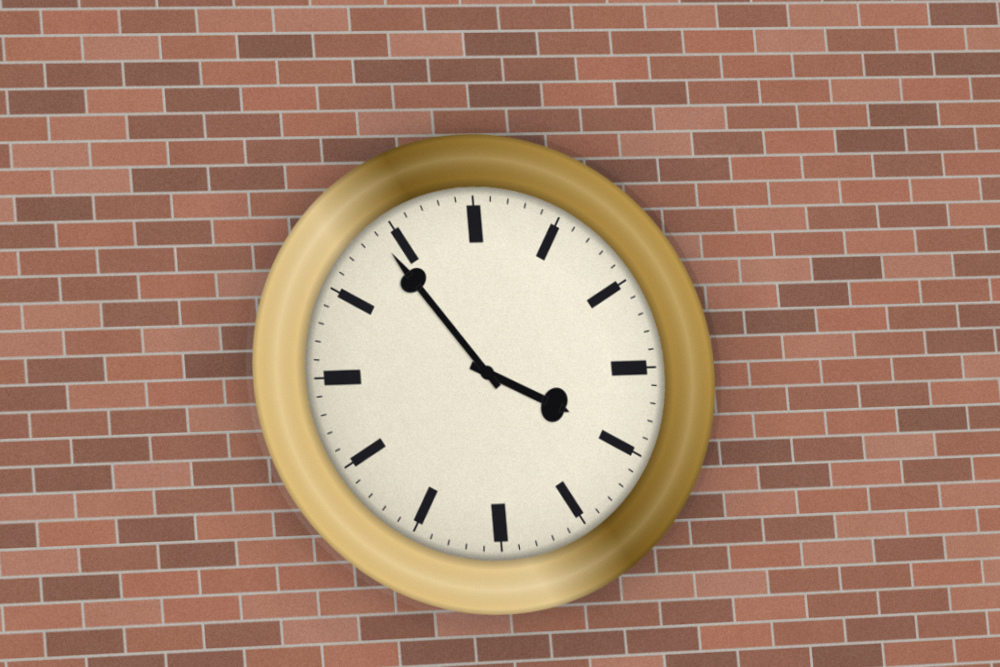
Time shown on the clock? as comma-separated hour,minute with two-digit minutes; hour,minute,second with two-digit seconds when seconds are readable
3,54
